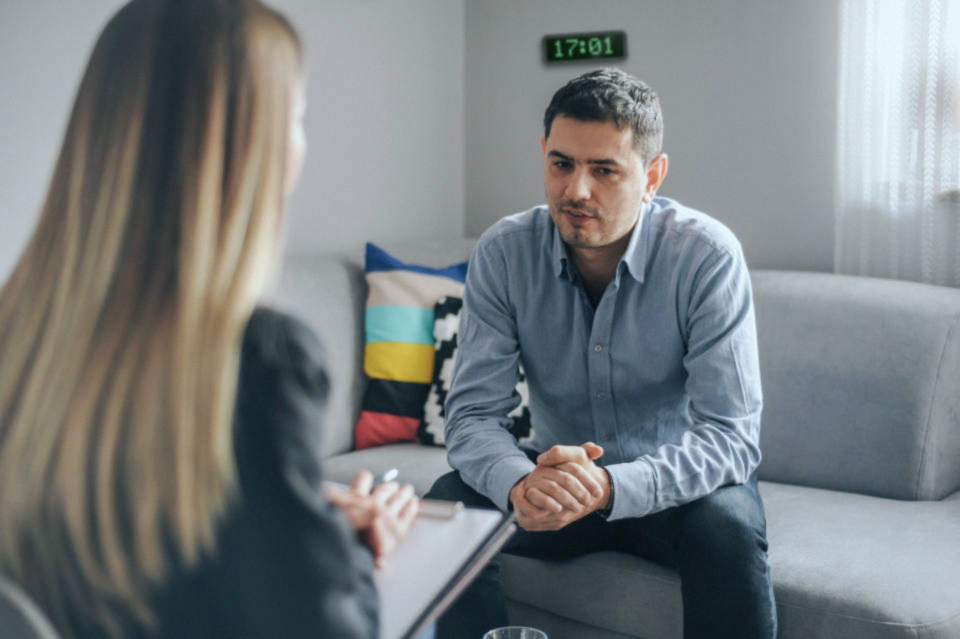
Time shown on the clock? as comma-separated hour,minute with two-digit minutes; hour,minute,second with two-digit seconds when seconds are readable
17,01
